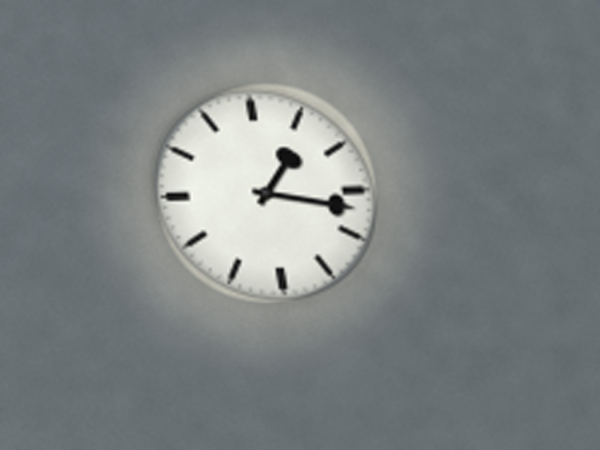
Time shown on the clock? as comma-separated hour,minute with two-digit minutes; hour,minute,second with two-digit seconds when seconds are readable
1,17
